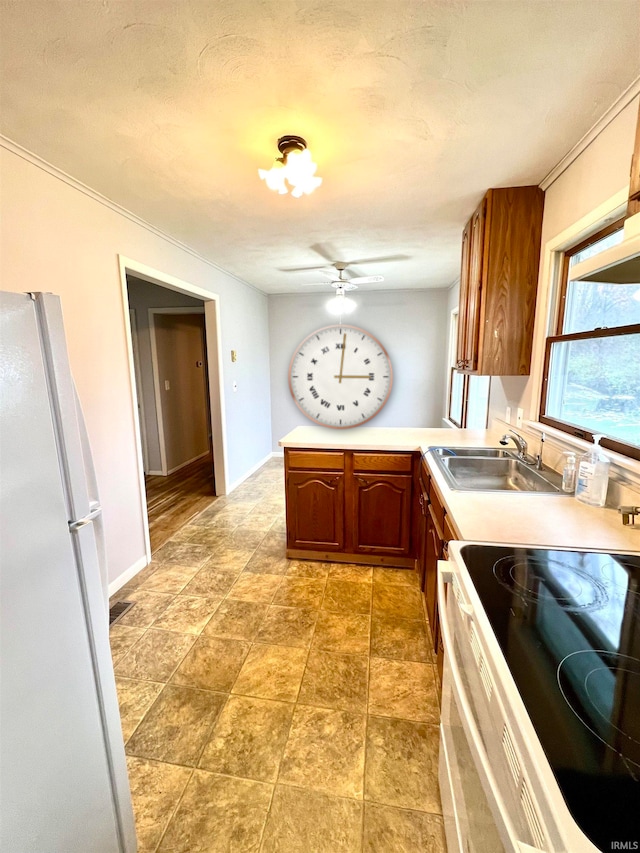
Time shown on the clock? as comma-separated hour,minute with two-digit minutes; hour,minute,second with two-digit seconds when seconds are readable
3,01
